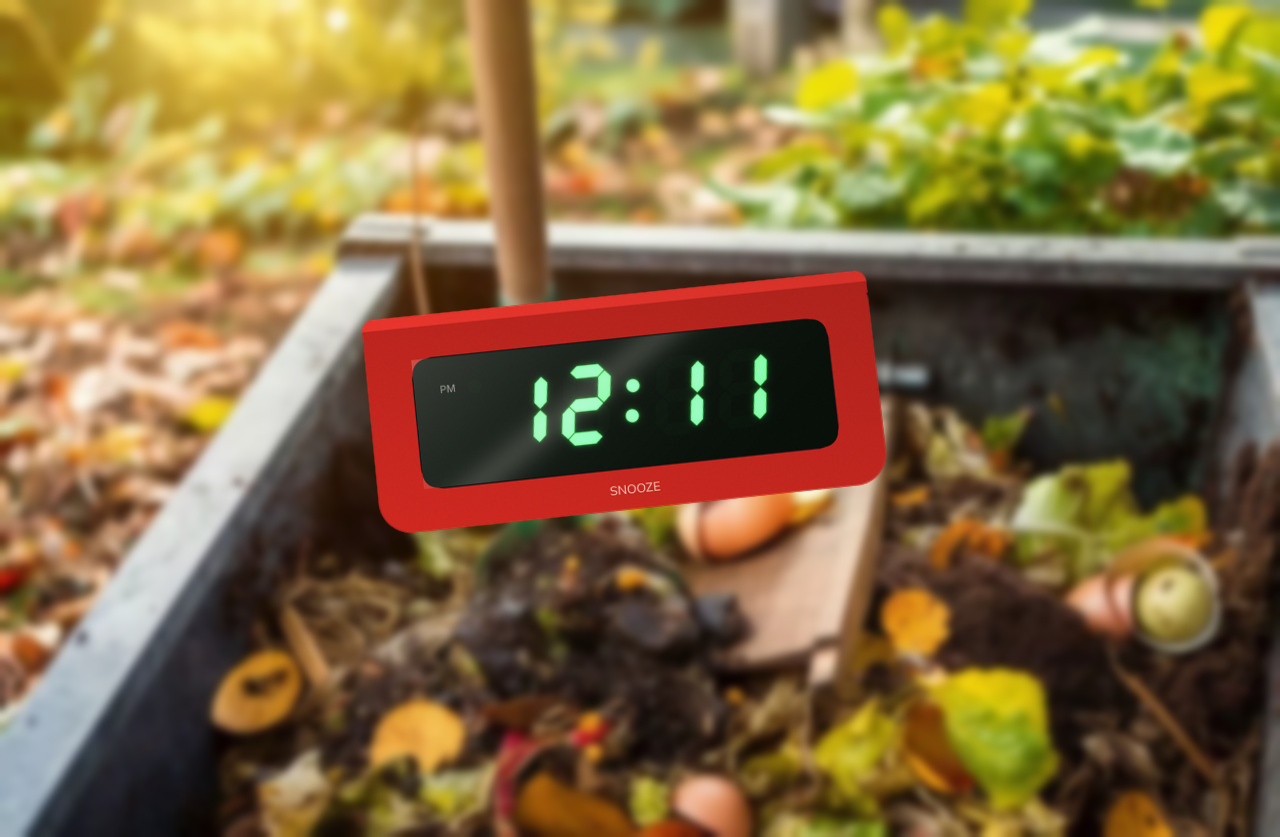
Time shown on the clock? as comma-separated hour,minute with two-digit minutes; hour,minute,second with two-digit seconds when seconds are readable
12,11
